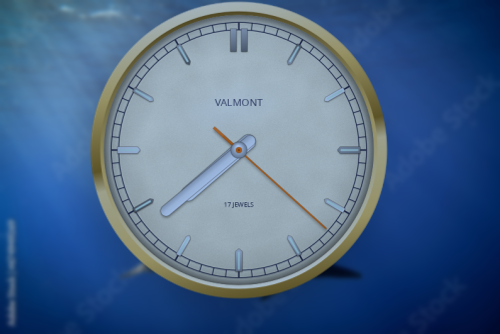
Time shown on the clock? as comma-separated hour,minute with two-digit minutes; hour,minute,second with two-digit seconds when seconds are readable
7,38,22
